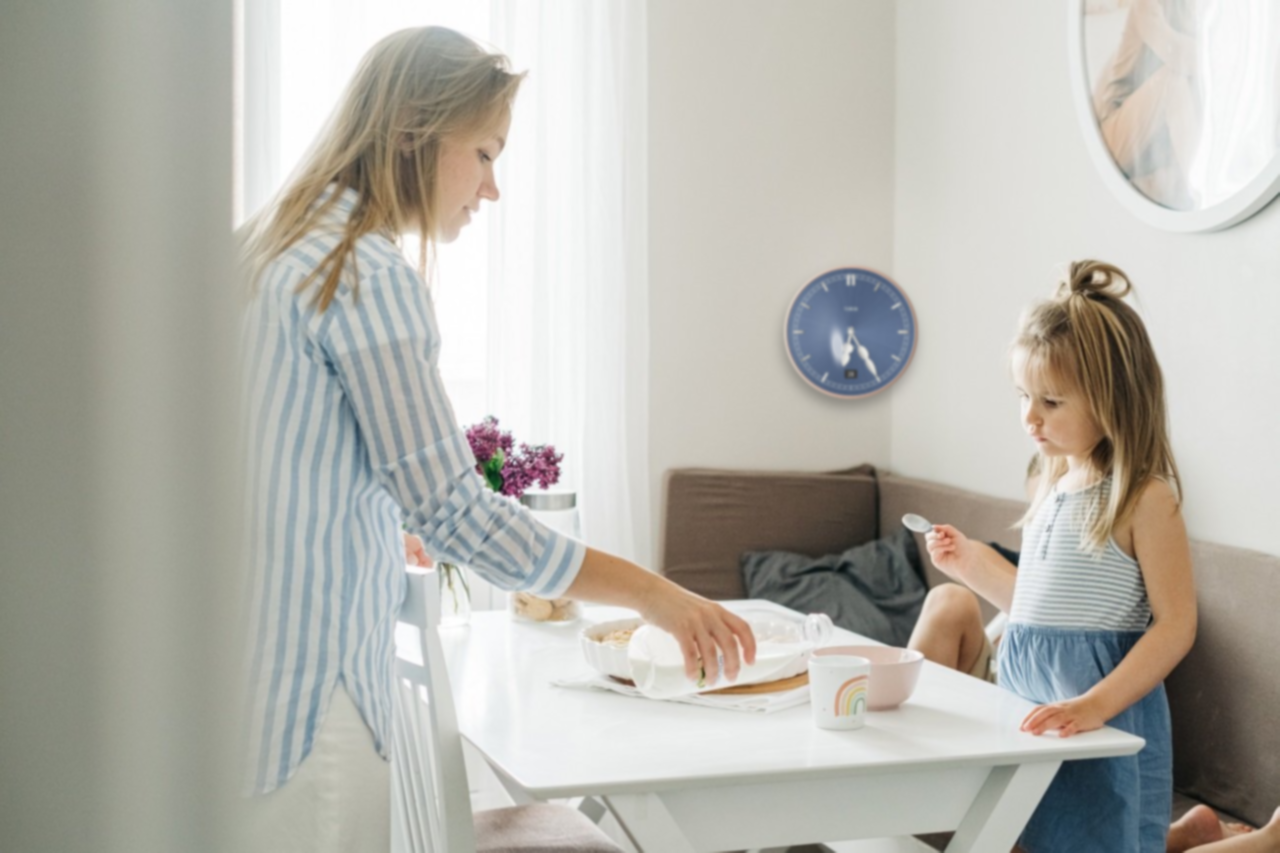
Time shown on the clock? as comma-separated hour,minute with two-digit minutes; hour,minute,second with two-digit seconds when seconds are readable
6,25
